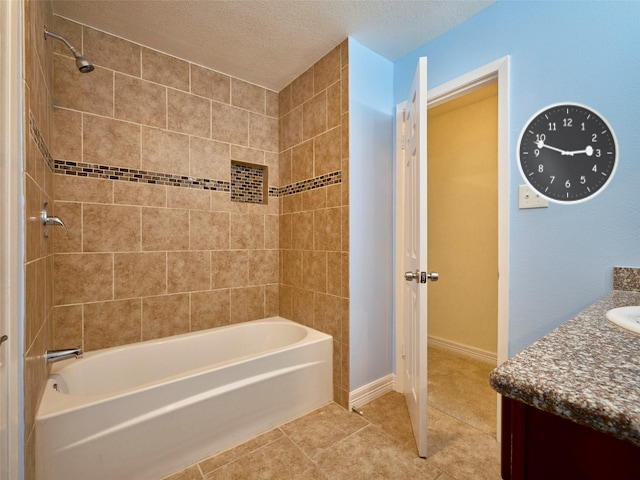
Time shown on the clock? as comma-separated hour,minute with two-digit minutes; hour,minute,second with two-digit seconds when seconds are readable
2,48
